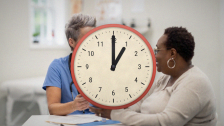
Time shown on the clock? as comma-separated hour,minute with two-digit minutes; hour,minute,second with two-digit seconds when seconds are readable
1,00
